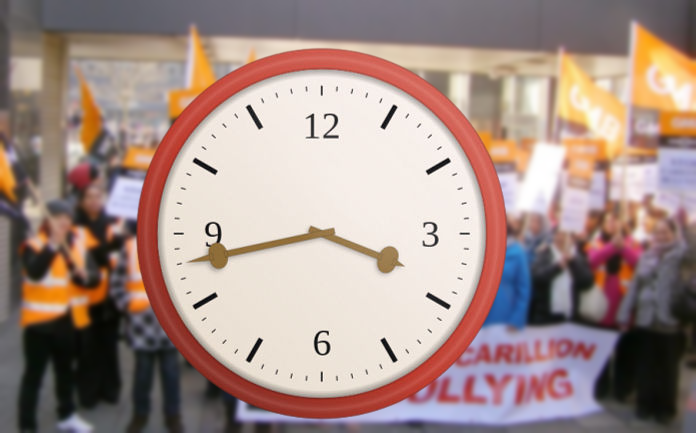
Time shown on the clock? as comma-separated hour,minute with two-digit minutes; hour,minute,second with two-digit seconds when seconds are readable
3,43
